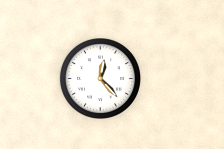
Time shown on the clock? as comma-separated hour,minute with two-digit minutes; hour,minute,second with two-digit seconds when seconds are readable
12,23
